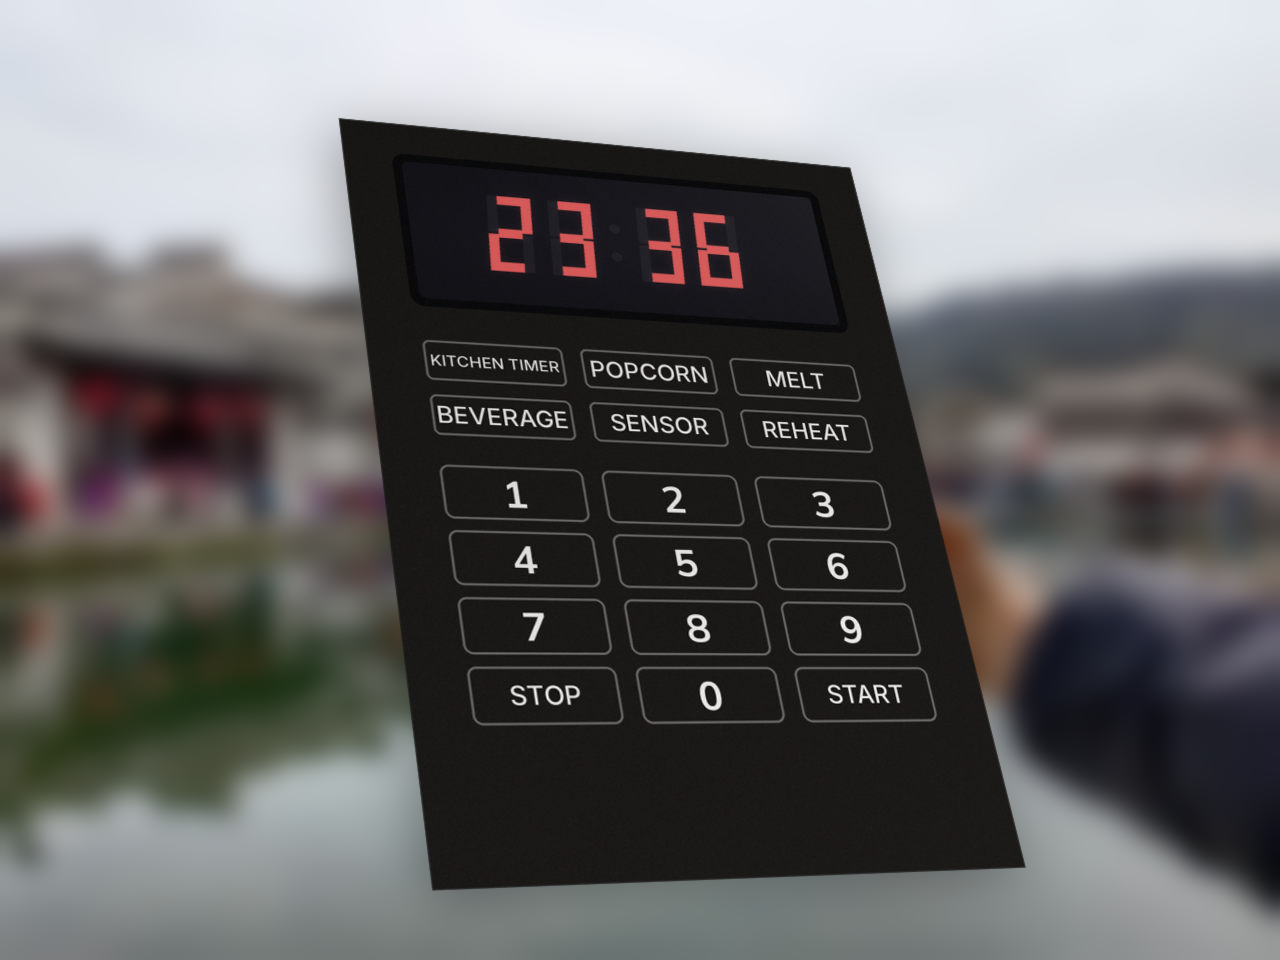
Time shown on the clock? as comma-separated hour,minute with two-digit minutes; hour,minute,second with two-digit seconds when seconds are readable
23,36
